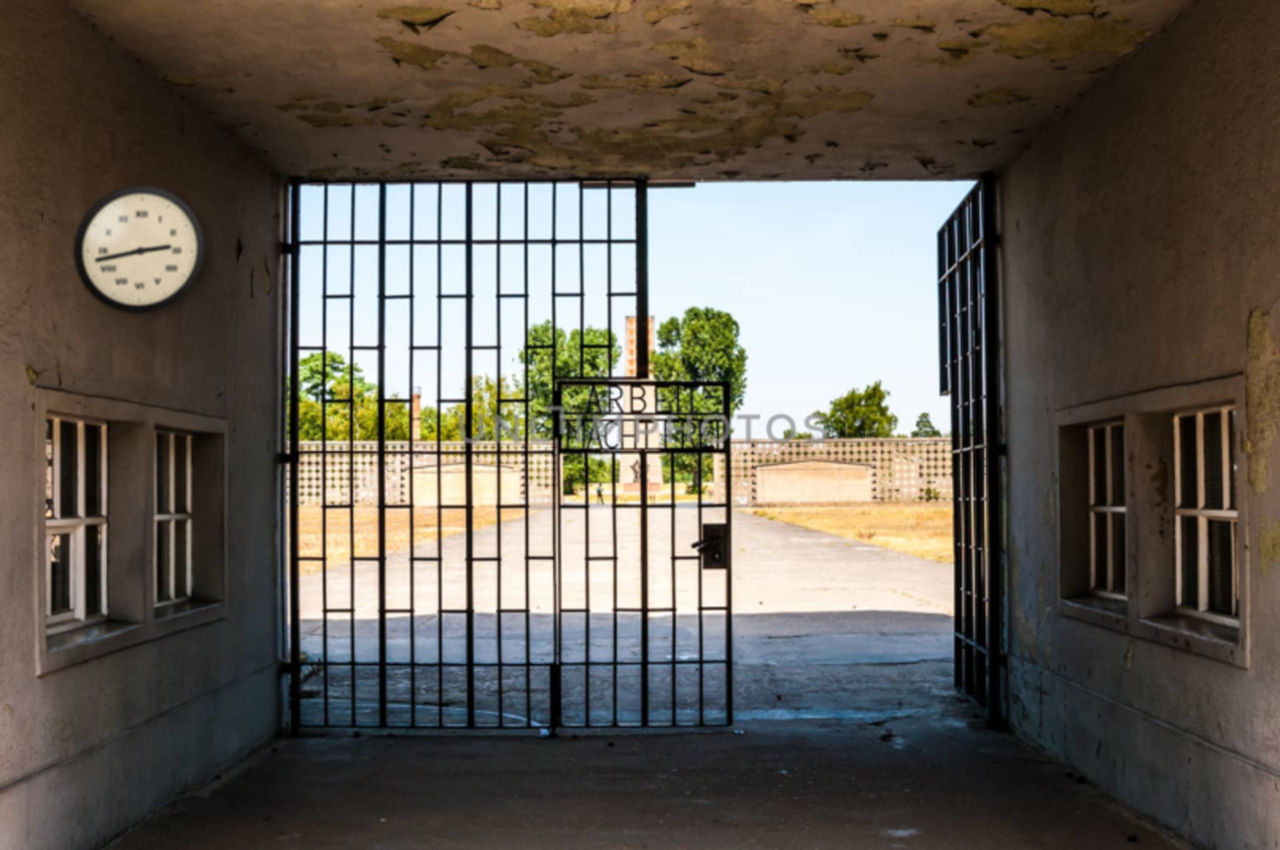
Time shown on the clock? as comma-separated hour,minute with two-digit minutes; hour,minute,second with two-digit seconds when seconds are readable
2,43
